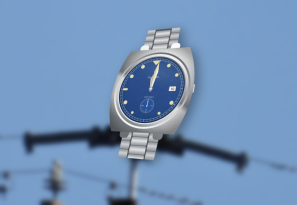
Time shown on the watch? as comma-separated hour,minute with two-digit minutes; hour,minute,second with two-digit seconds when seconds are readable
12,01
